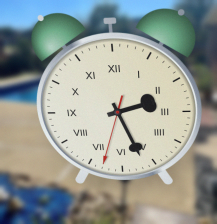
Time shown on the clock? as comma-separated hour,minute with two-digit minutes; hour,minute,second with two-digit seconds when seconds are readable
2,26,33
